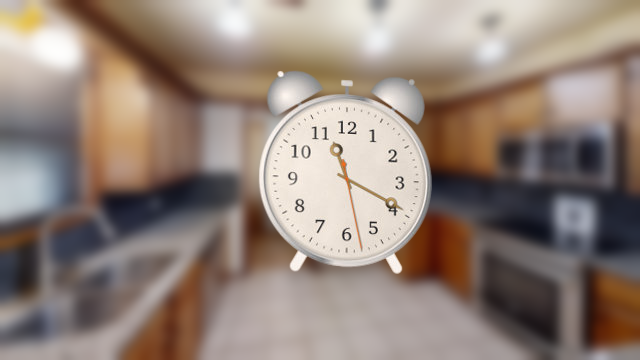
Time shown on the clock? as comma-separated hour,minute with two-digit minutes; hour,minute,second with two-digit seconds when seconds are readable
11,19,28
